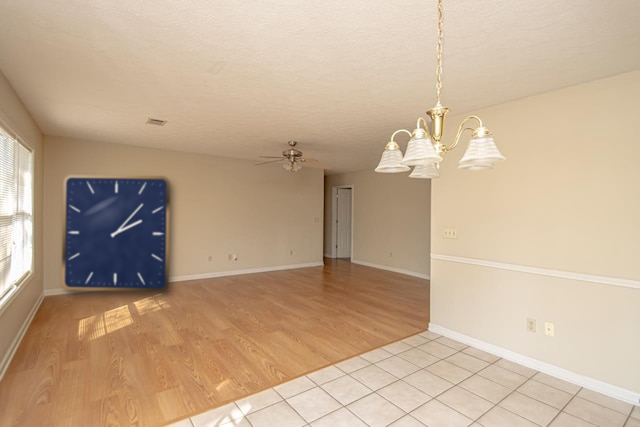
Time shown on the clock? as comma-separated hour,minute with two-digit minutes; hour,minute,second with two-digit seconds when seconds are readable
2,07
